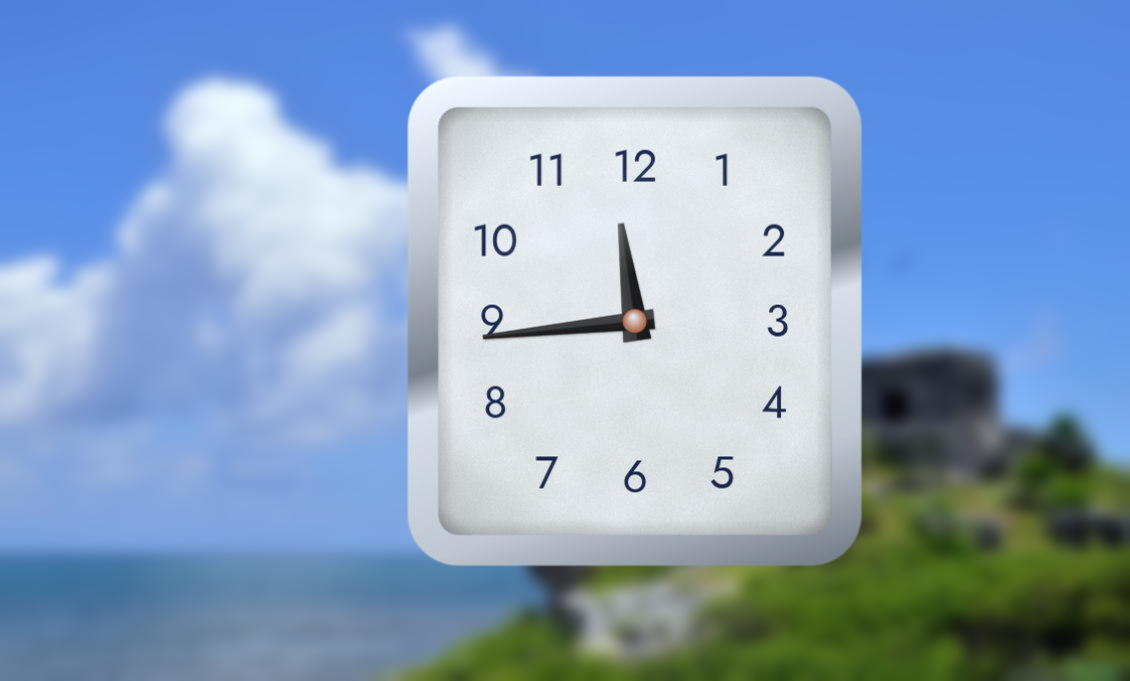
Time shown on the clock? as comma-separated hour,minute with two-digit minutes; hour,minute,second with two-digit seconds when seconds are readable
11,44
